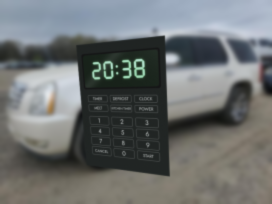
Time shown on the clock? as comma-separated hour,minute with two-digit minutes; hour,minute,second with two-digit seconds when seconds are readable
20,38
